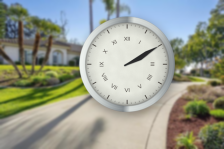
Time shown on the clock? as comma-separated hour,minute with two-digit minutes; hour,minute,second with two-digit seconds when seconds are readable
2,10
